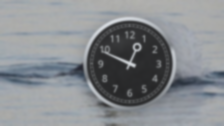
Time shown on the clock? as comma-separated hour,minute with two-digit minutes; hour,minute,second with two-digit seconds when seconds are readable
12,49
